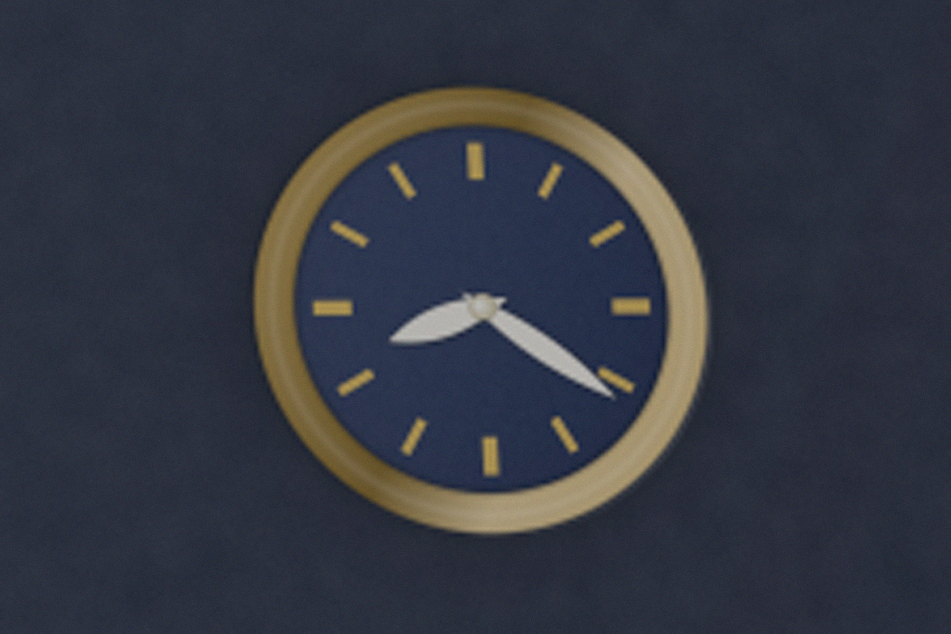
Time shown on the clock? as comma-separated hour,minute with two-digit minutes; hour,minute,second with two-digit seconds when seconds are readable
8,21
